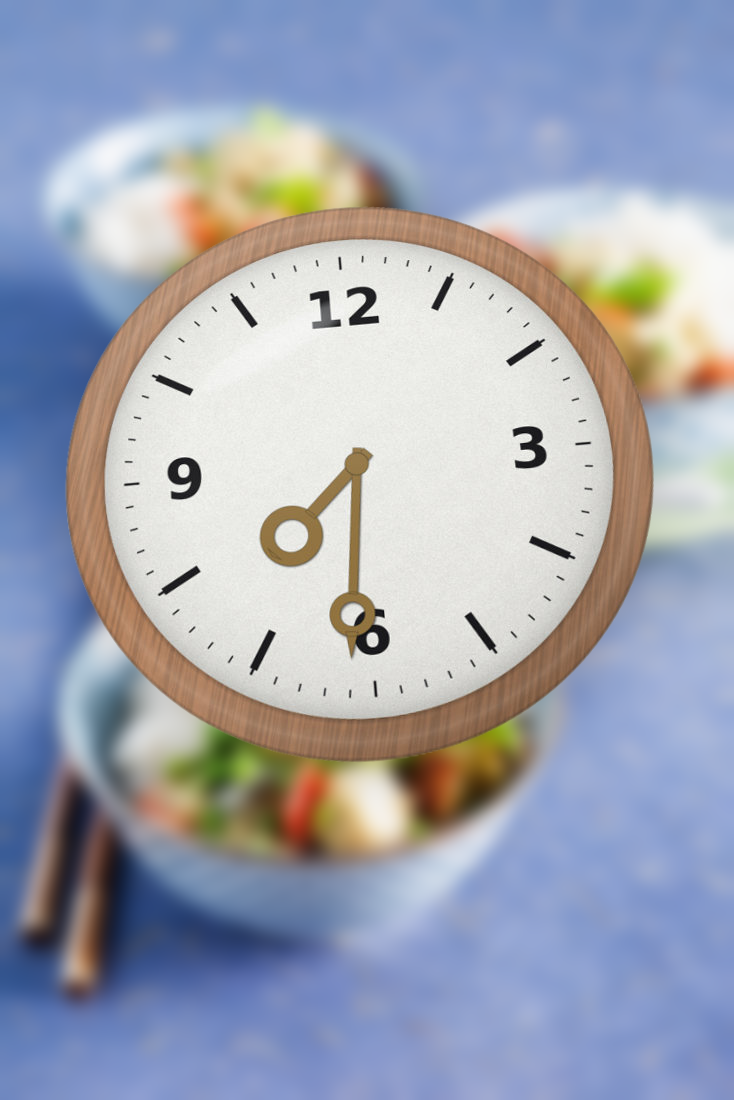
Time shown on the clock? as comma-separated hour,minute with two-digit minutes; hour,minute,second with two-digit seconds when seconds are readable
7,31
